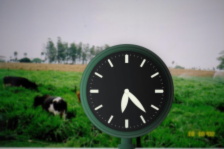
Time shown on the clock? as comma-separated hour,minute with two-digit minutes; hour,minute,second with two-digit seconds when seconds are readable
6,23
